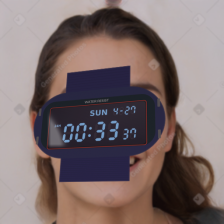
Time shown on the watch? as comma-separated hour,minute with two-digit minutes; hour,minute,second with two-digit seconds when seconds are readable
0,33,37
